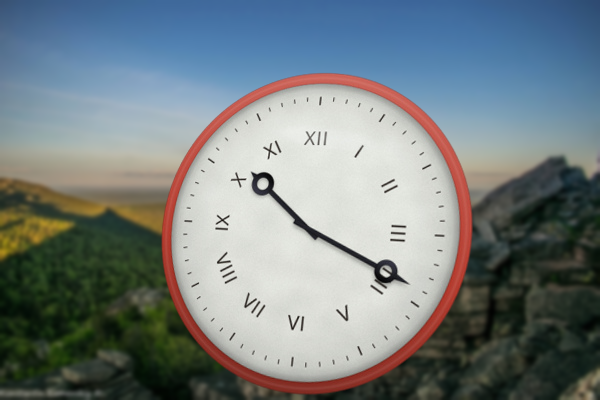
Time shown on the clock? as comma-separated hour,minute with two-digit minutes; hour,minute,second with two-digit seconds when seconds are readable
10,19
